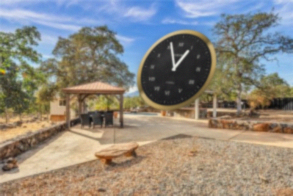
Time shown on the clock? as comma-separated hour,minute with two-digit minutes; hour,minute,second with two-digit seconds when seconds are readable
12,56
